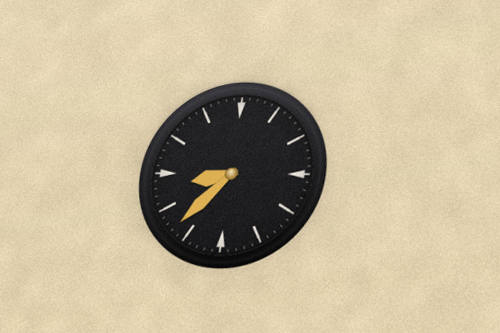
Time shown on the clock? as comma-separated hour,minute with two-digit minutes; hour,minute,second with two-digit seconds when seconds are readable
8,37
